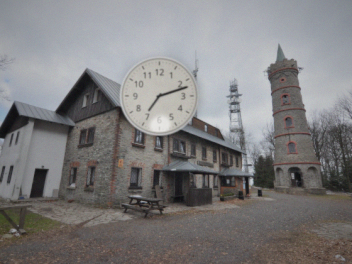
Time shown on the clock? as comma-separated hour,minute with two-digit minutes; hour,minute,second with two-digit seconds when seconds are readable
7,12
